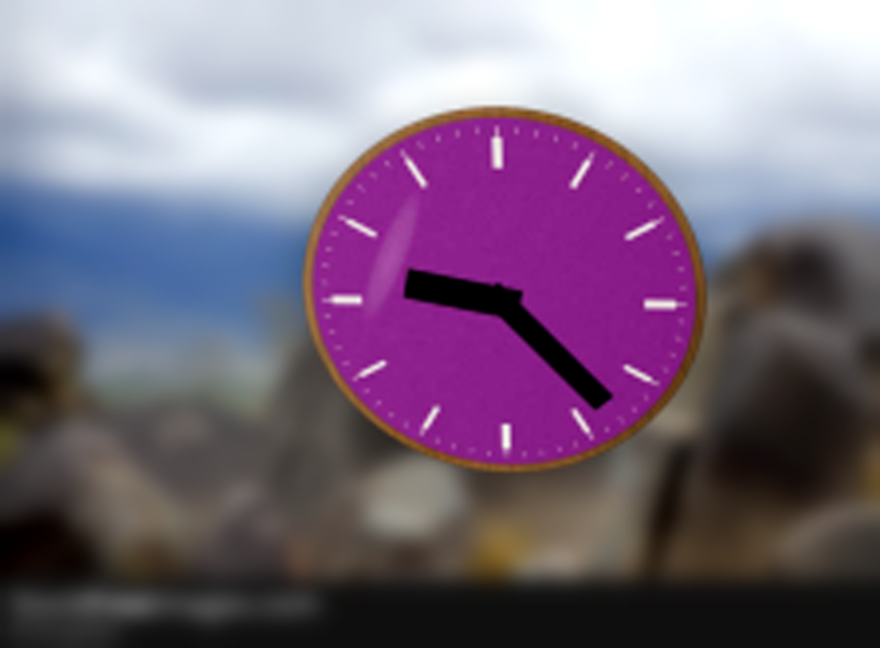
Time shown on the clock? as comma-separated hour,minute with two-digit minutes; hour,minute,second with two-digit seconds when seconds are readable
9,23
